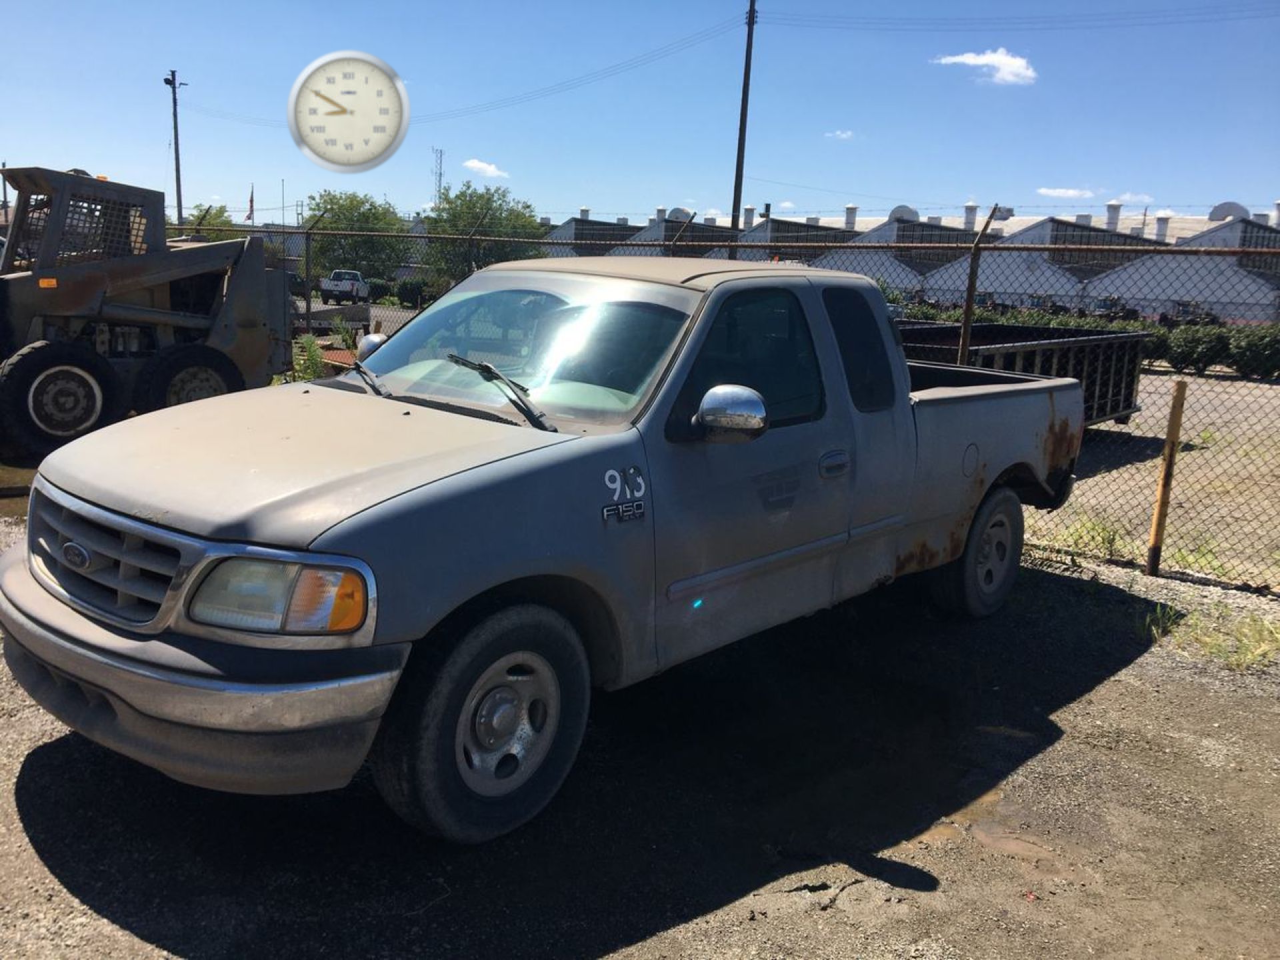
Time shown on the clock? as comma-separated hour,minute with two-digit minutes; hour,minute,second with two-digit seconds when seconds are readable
8,50
